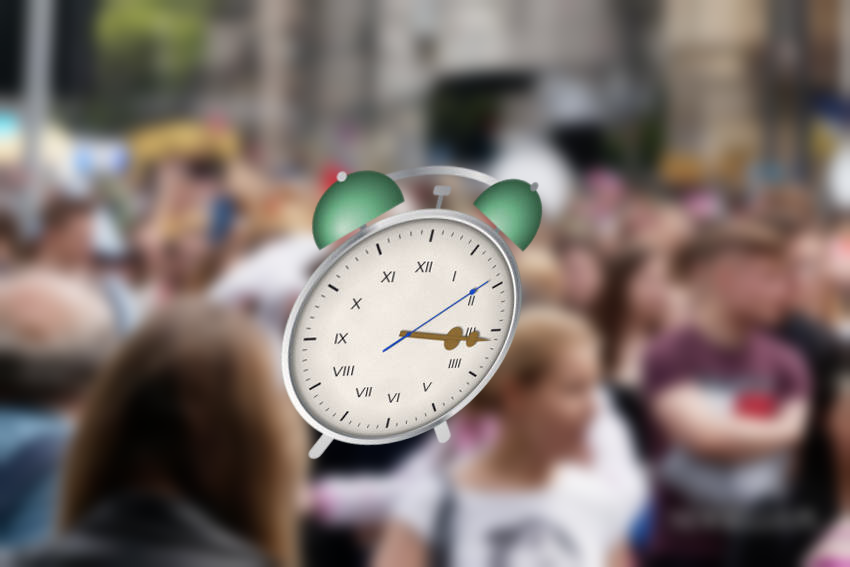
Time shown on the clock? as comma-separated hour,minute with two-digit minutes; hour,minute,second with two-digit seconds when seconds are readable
3,16,09
